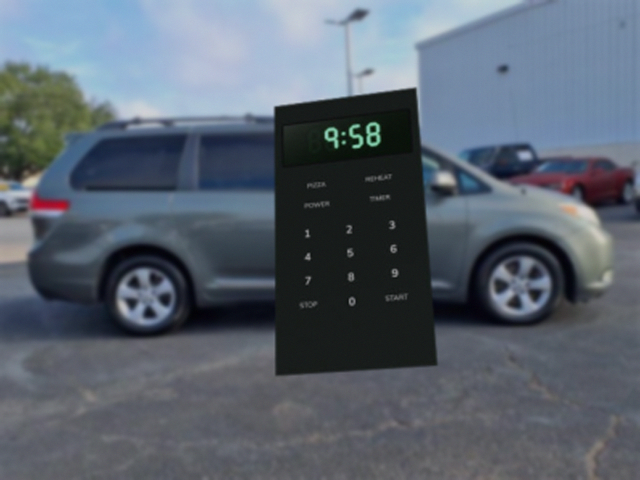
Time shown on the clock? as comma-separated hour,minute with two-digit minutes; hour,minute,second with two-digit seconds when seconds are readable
9,58
